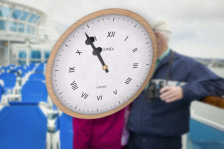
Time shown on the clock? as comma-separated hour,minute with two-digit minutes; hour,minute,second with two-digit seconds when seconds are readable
10,54
